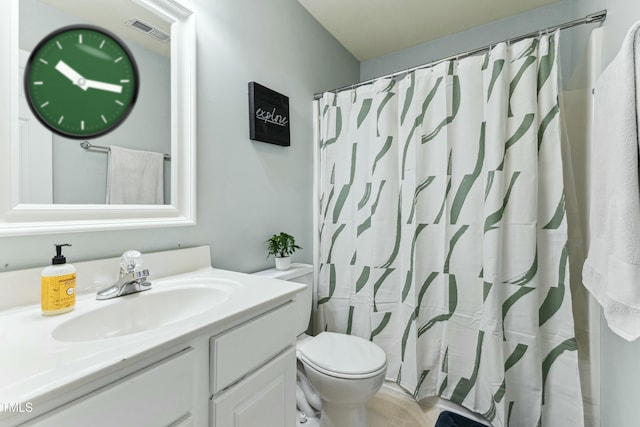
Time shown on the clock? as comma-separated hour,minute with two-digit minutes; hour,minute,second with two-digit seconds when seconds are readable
10,17
